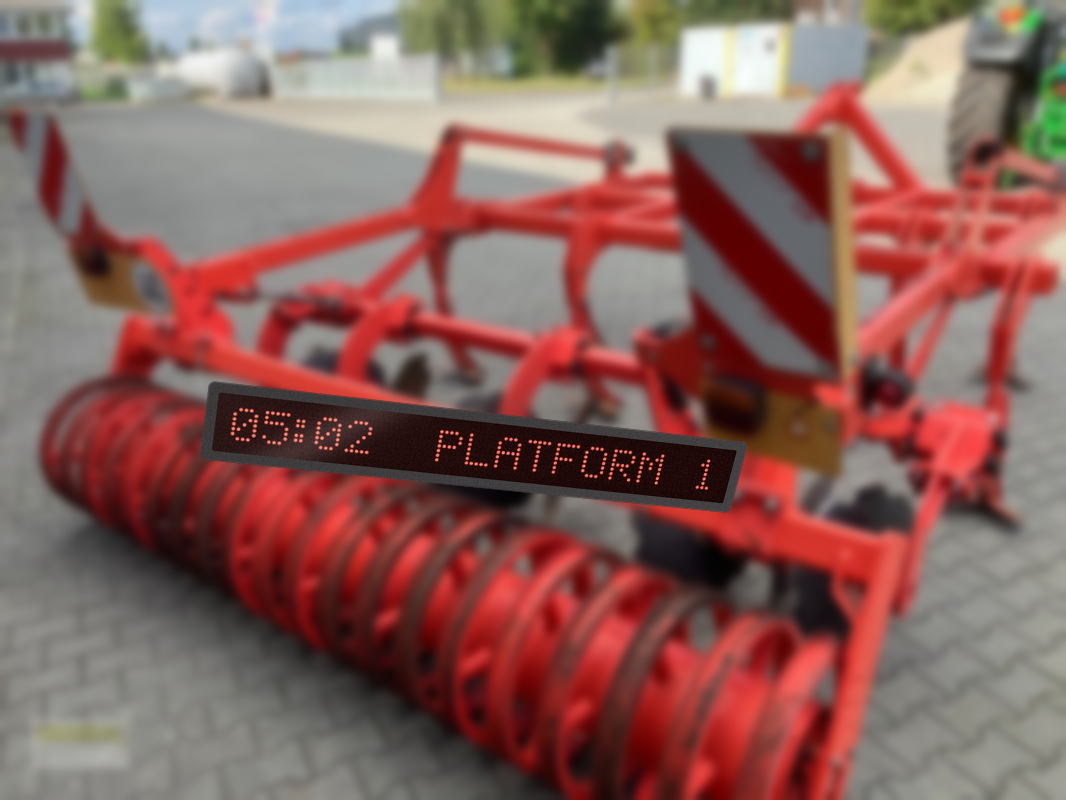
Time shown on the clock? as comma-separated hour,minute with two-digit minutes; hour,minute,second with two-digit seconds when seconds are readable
5,02
